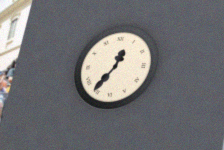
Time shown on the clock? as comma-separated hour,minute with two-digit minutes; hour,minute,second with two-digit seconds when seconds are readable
12,36
